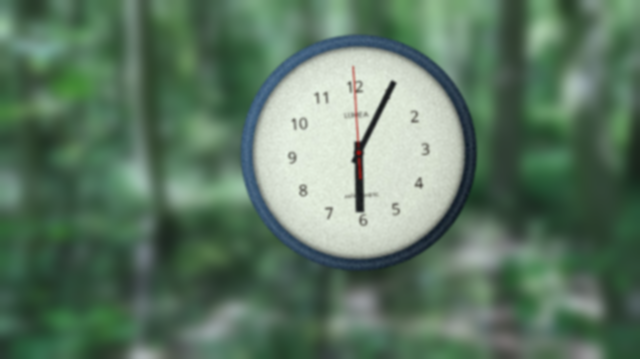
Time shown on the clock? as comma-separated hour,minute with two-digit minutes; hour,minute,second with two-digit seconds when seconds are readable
6,05,00
